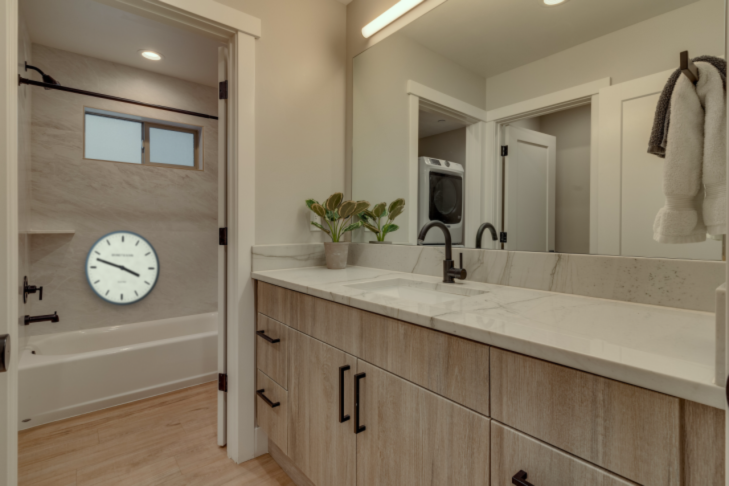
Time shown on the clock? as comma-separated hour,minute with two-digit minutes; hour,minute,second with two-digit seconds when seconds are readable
3,48
